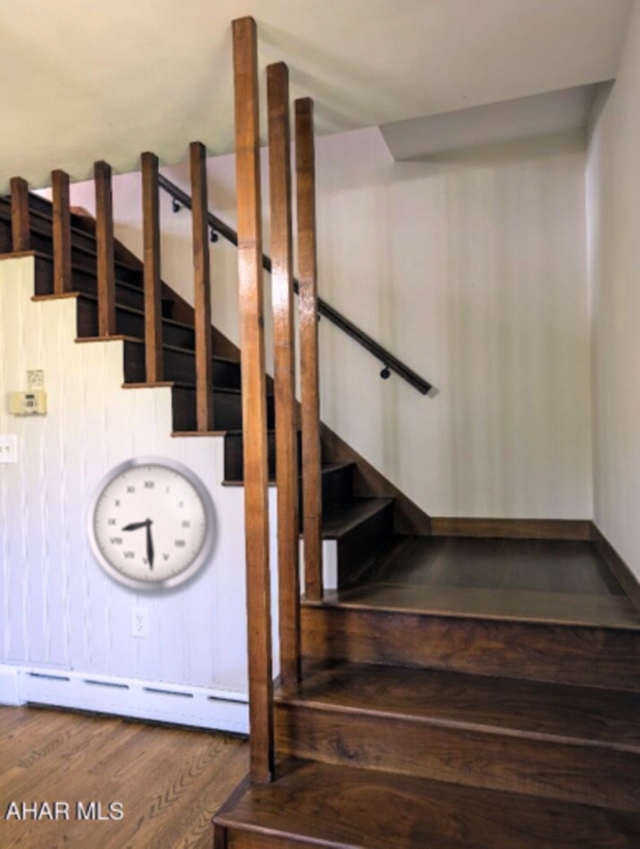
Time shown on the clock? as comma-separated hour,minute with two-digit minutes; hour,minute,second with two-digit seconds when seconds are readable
8,29
